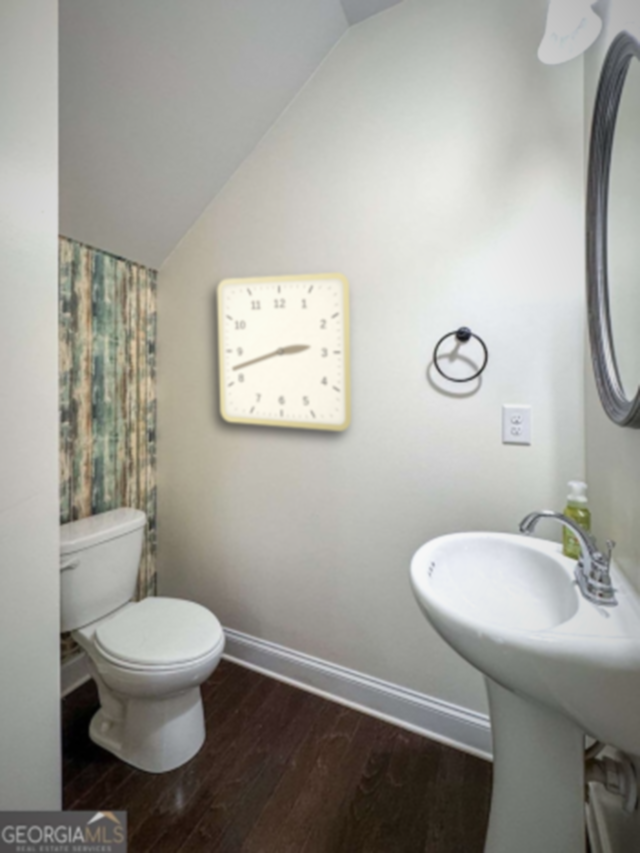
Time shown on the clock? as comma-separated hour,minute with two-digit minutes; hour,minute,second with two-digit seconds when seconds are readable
2,42
